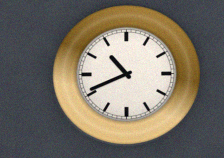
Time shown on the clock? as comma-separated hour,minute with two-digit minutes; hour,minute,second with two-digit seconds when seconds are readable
10,41
